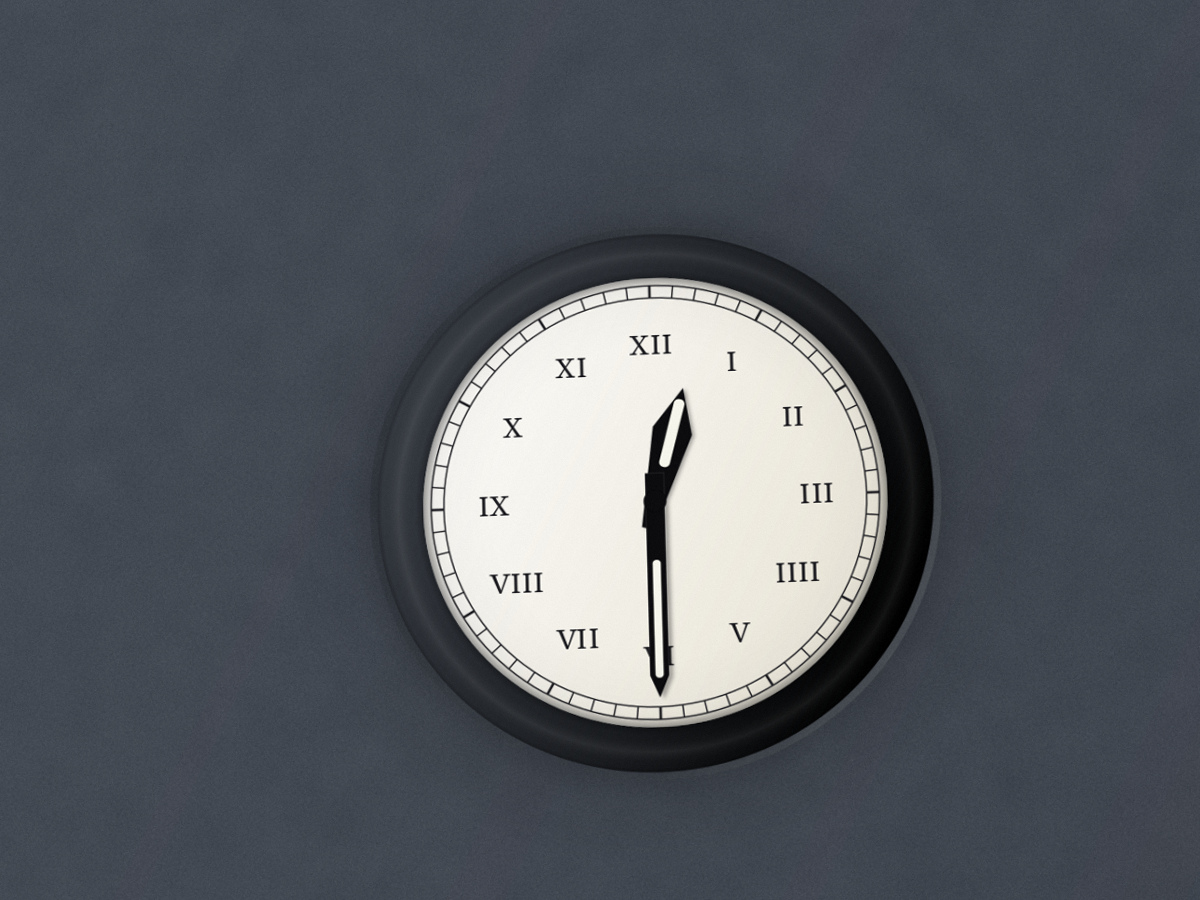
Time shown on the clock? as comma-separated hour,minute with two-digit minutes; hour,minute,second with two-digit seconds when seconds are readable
12,30
